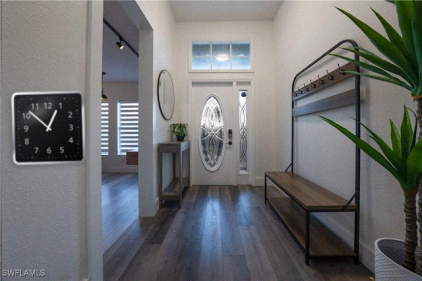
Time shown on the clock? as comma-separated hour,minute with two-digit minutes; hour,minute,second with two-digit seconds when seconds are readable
12,52
